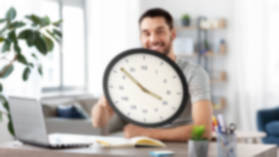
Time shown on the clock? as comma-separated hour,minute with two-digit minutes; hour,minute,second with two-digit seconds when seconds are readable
3,52
